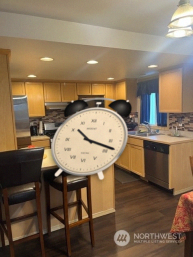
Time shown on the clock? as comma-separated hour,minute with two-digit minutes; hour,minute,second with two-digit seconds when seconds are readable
10,18
